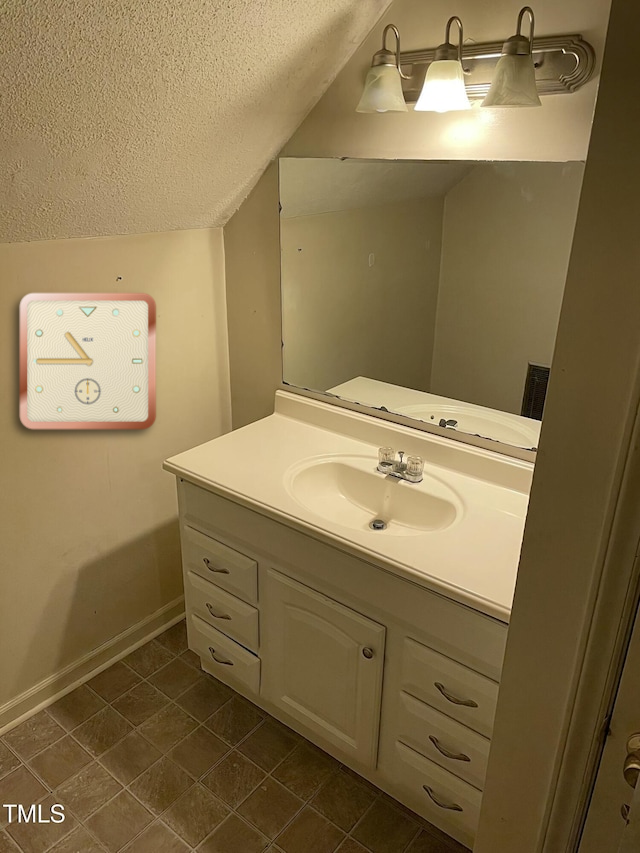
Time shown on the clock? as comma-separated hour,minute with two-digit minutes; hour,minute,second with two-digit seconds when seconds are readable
10,45
